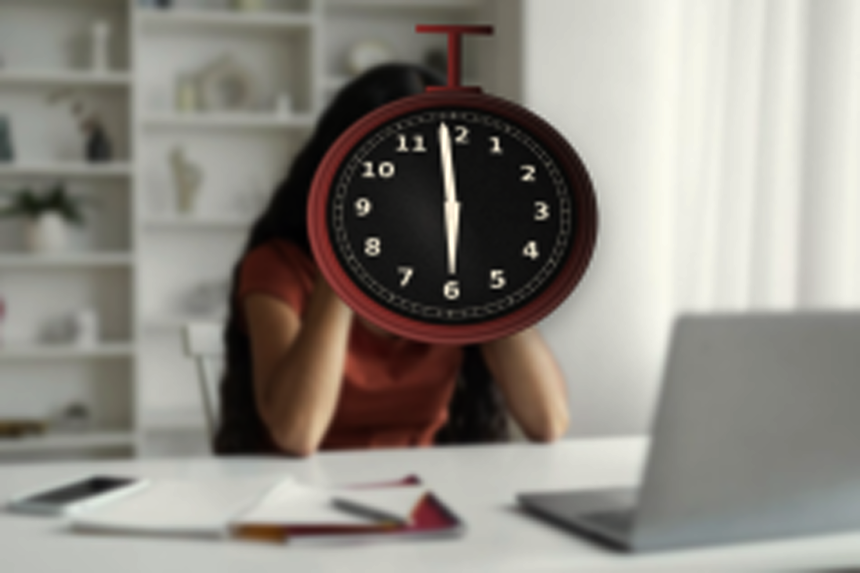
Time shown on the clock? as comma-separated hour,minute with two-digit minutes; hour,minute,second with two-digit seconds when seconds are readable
5,59
